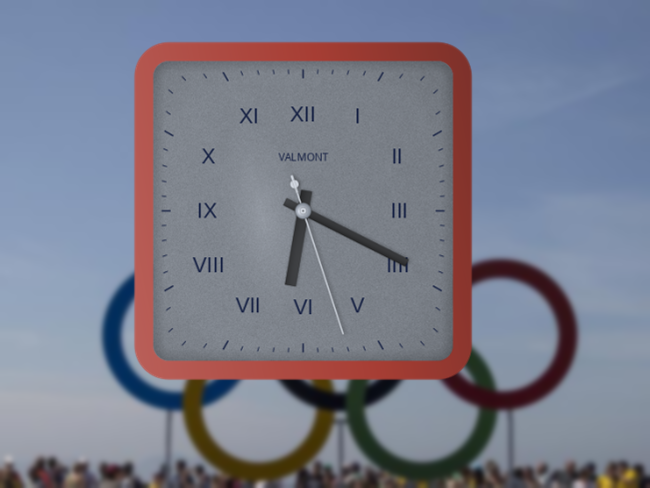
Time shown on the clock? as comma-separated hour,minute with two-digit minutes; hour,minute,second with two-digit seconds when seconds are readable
6,19,27
